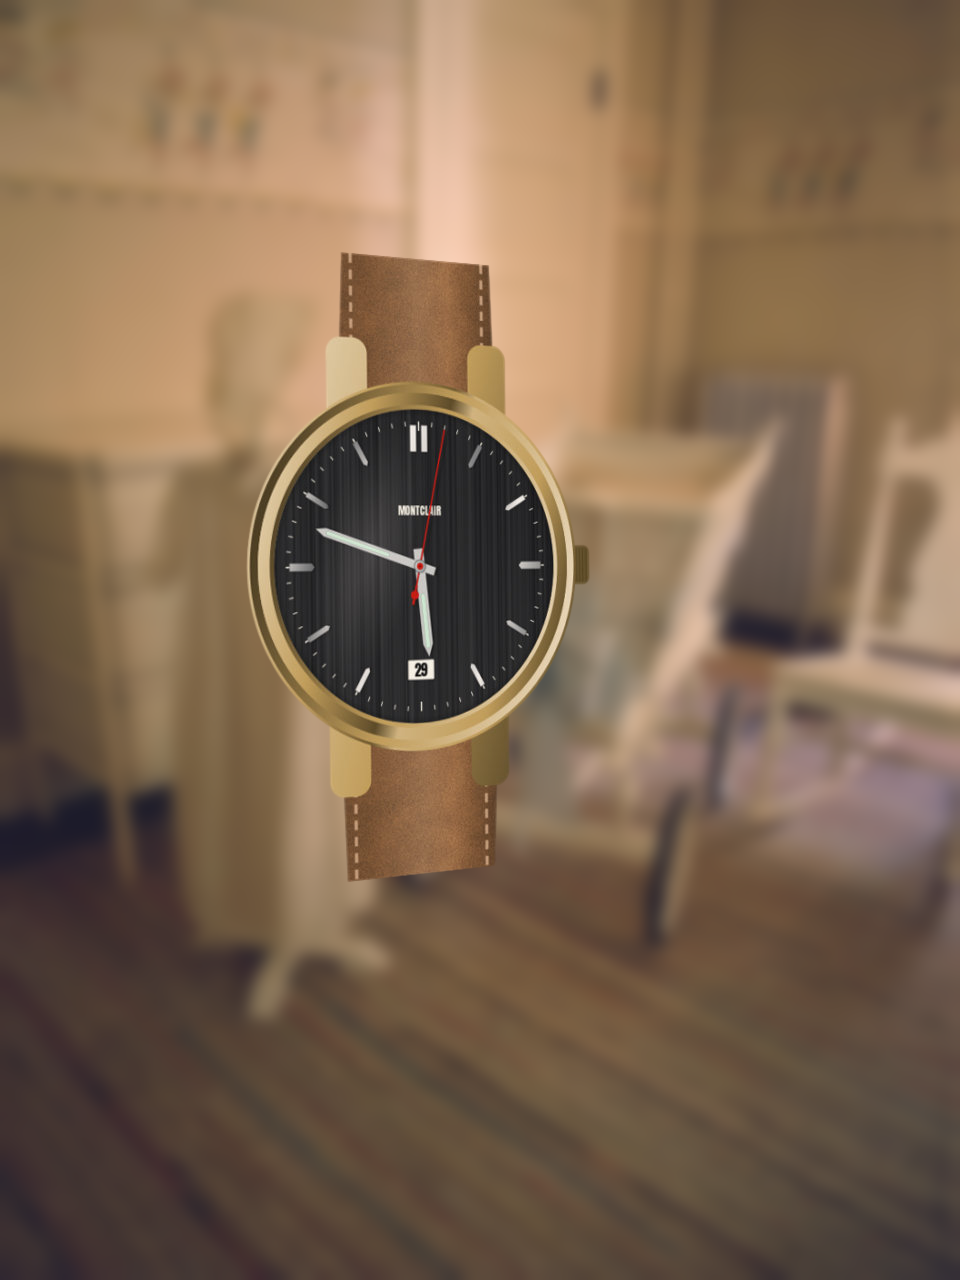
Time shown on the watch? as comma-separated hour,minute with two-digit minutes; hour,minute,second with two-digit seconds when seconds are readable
5,48,02
